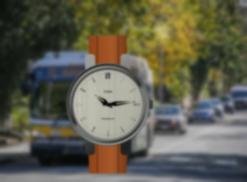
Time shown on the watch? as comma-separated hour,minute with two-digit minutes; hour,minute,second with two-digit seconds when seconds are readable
10,14
